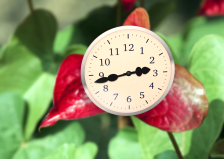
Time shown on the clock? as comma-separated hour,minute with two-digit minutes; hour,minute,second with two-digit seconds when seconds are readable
2,43
